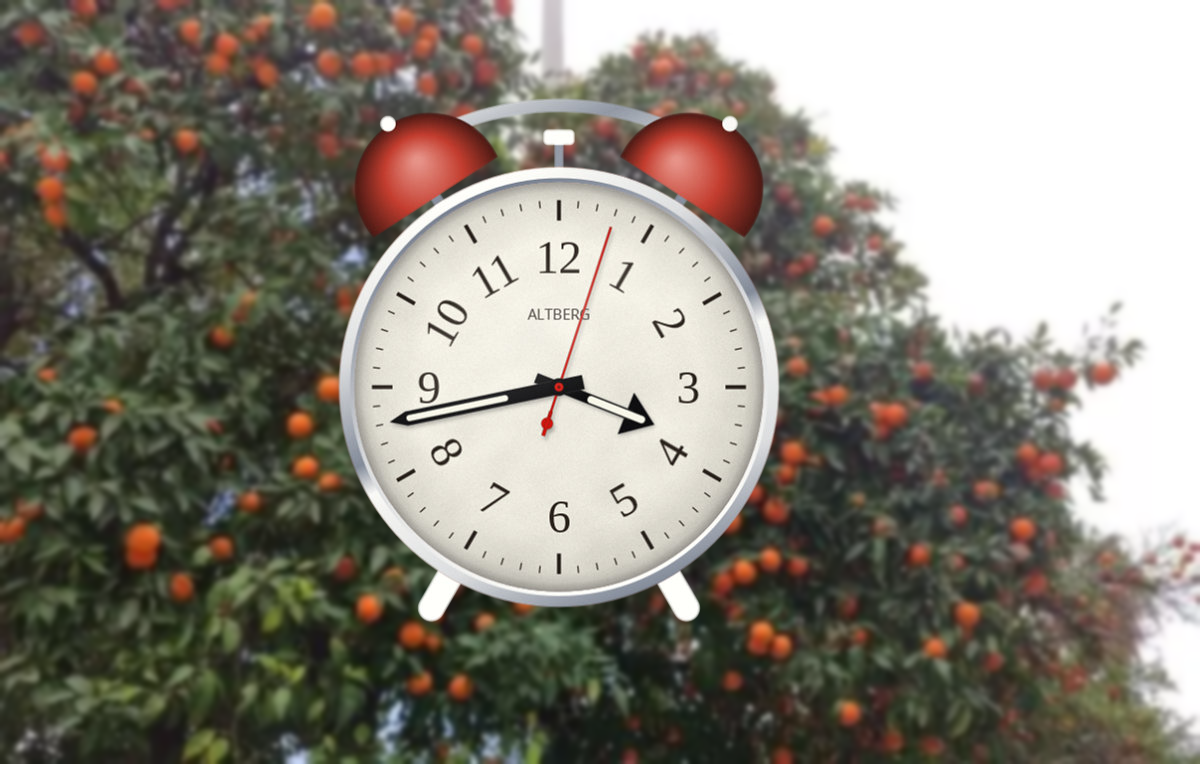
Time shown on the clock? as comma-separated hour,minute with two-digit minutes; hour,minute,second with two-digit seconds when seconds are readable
3,43,03
